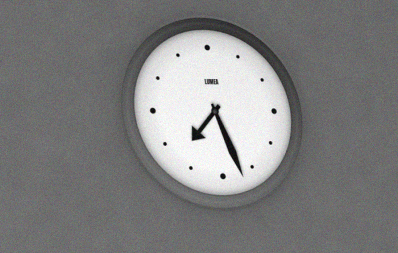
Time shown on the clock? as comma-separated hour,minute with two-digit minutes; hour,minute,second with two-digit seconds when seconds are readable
7,27
